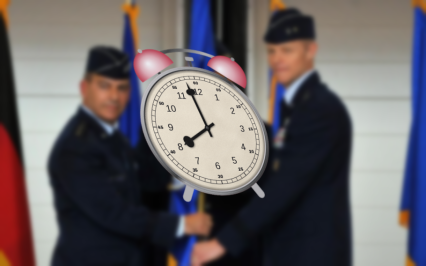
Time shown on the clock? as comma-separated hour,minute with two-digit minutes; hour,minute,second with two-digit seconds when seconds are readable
7,58
